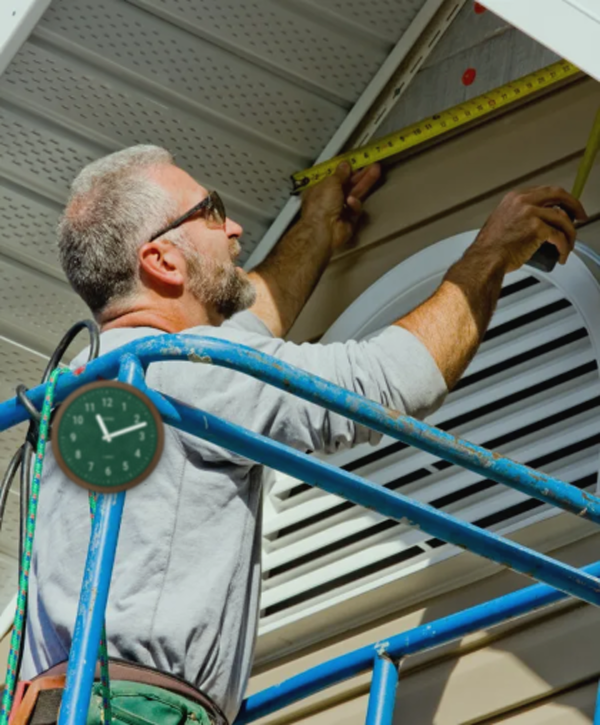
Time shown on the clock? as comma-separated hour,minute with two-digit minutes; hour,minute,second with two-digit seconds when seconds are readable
11,12
